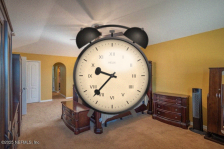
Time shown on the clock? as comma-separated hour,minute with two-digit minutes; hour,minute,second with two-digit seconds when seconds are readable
9,37
